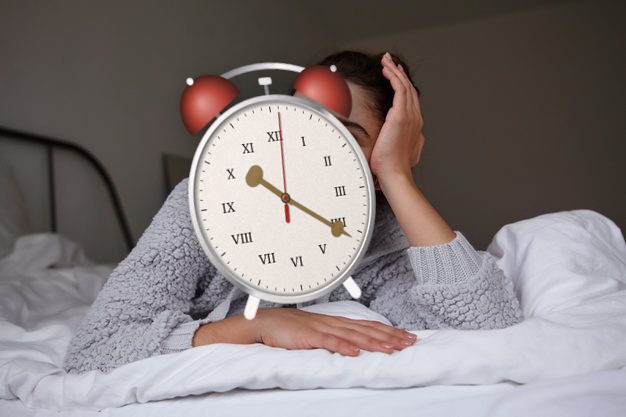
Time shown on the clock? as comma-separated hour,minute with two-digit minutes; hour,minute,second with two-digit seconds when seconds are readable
10,21,01
